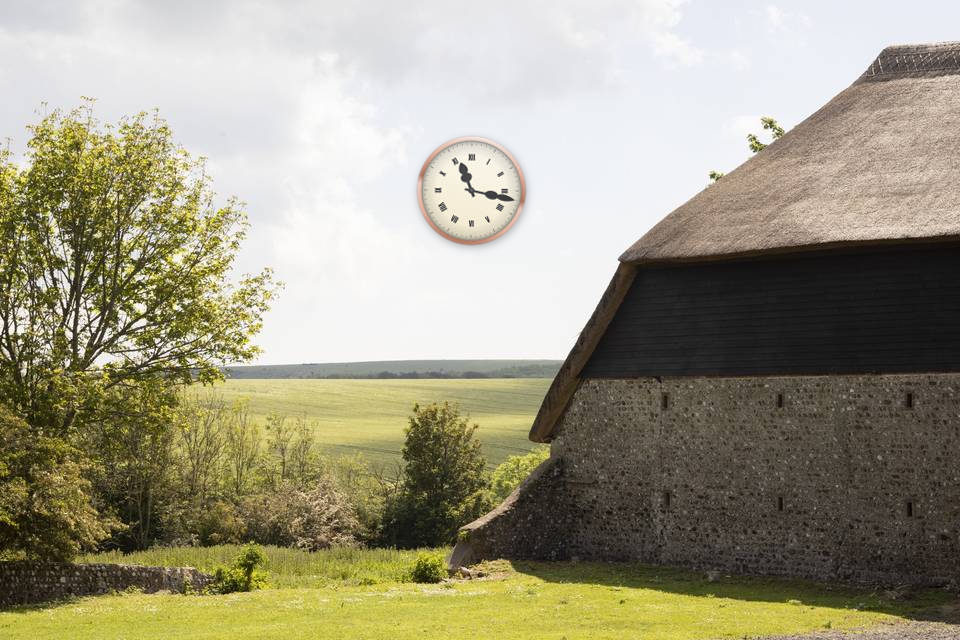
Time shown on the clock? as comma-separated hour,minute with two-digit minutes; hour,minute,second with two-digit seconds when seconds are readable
11,17
